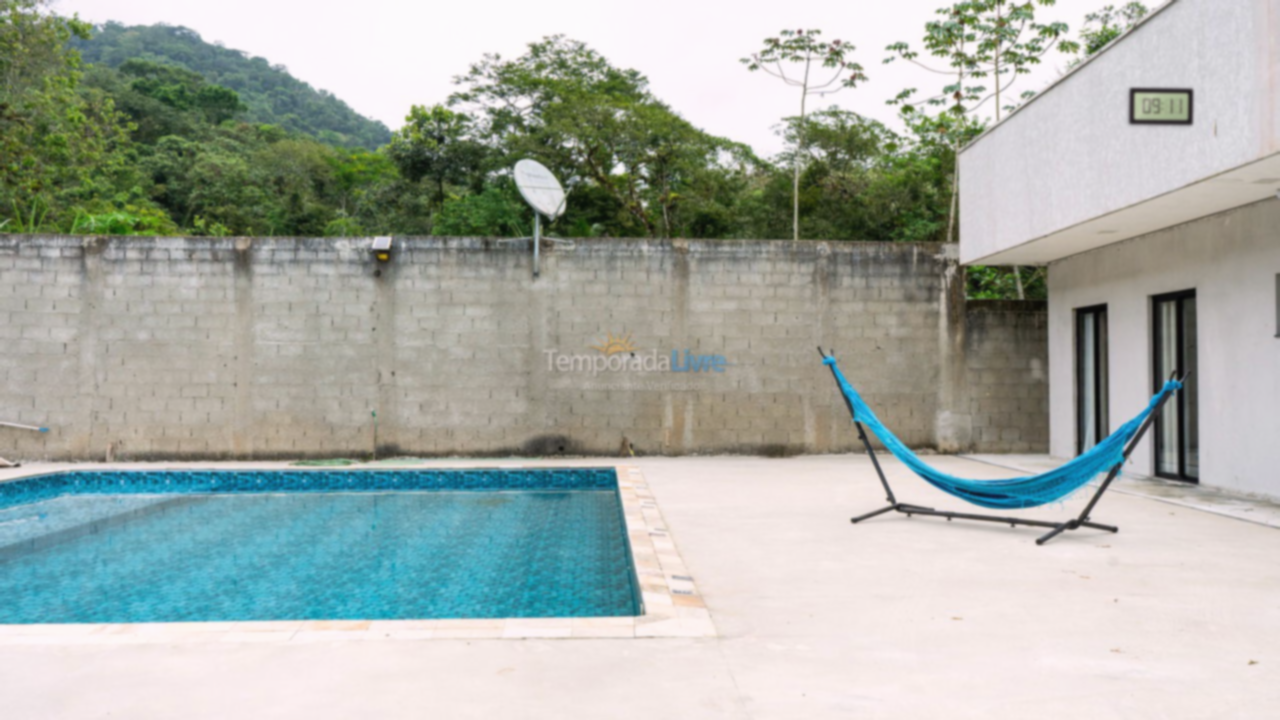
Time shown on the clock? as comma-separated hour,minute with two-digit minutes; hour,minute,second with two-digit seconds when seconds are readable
9,11
